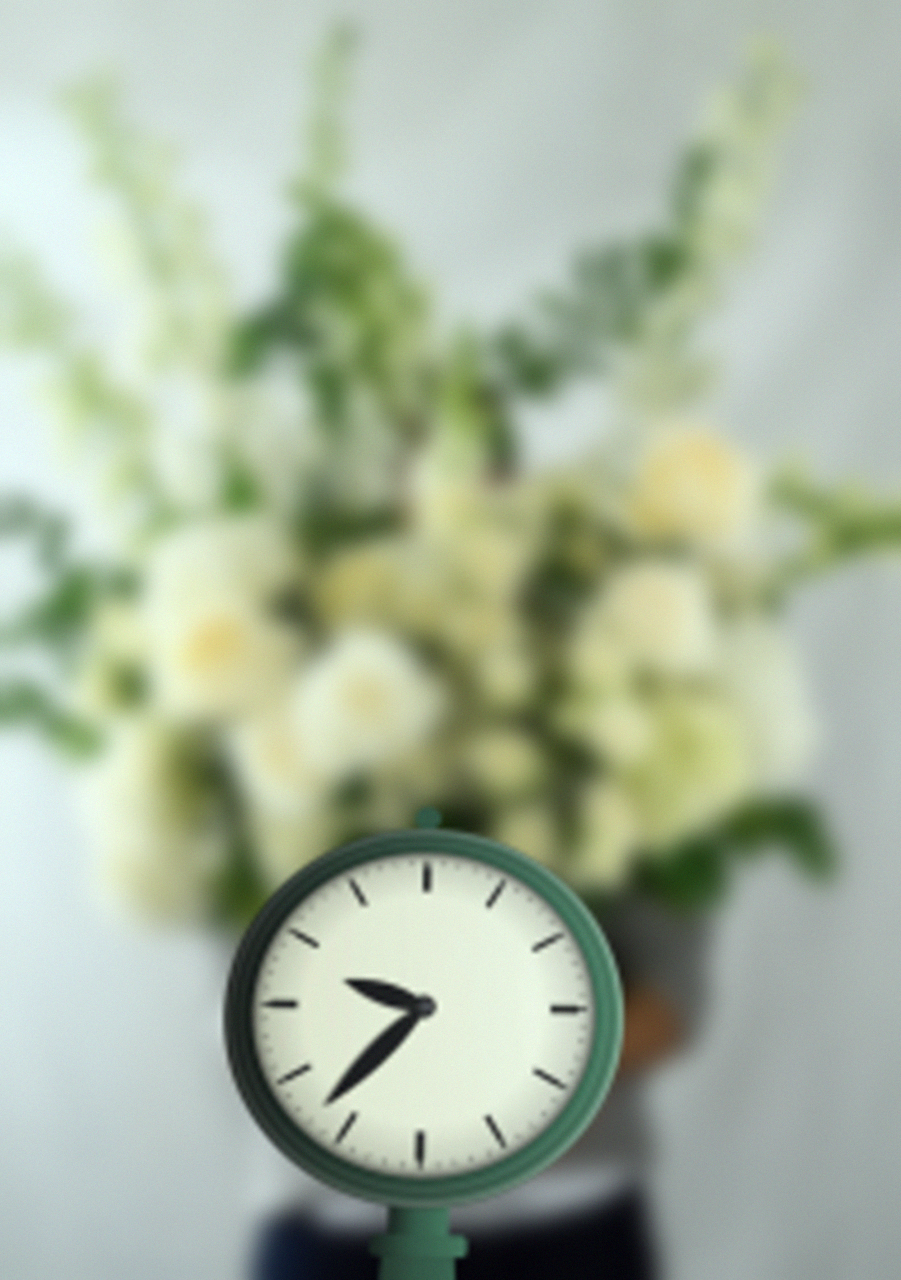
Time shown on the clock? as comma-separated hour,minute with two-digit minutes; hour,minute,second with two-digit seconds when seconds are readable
9,37
